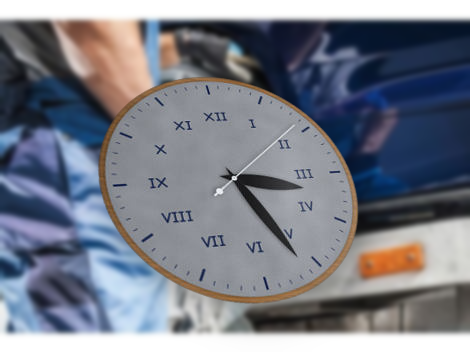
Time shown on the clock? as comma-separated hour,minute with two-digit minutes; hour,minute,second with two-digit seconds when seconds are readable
3,26,09
